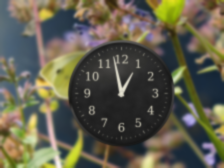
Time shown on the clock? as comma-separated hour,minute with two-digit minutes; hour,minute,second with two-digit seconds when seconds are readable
12,58
